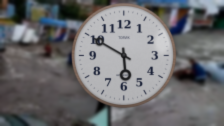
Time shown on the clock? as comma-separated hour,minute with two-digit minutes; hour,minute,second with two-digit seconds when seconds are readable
5,50
